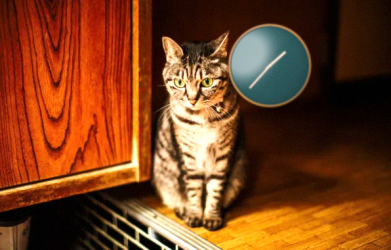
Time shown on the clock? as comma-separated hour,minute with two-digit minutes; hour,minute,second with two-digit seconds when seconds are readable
1,37
